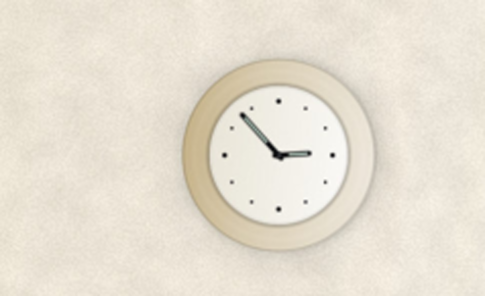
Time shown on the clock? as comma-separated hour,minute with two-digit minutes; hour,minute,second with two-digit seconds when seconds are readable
2,53
